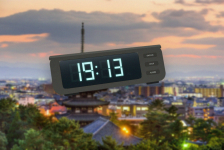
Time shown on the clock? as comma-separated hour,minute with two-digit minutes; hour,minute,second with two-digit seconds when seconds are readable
19,13
